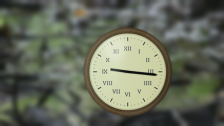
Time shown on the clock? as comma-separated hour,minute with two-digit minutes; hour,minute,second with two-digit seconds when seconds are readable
9,16
